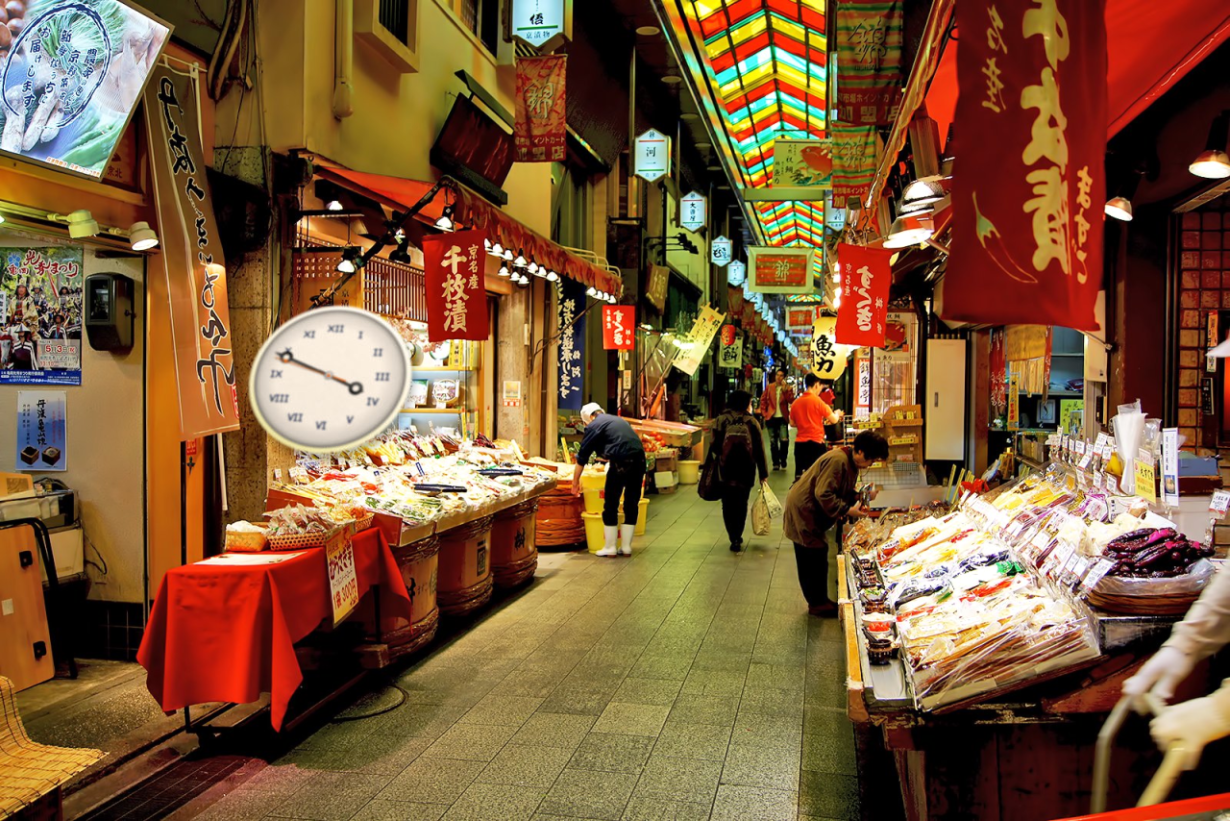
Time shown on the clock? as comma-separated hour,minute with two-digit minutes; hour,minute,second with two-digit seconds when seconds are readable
3,48,48
